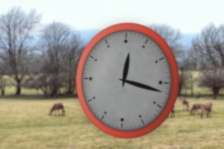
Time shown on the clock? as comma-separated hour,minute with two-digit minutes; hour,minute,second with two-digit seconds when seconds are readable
12,17
